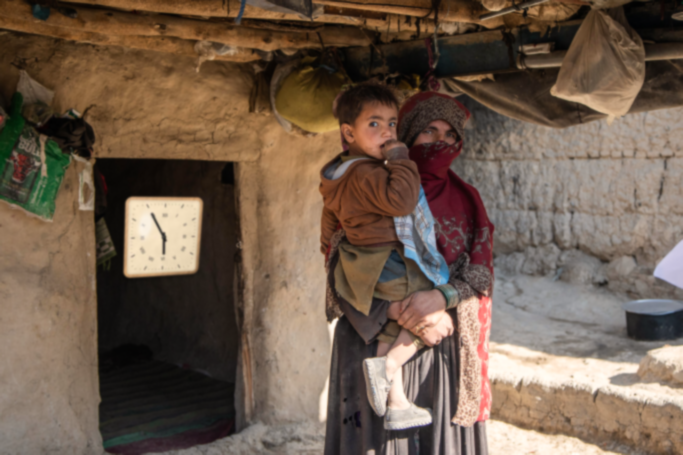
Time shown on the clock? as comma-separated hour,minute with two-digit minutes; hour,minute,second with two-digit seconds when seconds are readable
5,55
